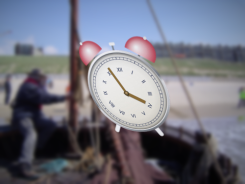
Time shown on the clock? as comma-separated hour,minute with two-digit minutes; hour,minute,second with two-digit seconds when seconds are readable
3,56
